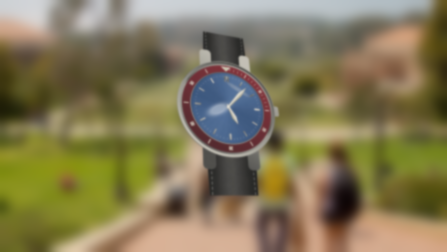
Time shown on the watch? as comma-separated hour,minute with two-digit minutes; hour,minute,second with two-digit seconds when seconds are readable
5,07
